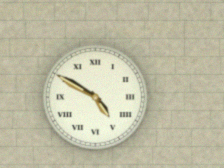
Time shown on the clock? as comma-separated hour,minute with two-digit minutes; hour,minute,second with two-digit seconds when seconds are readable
4,50
